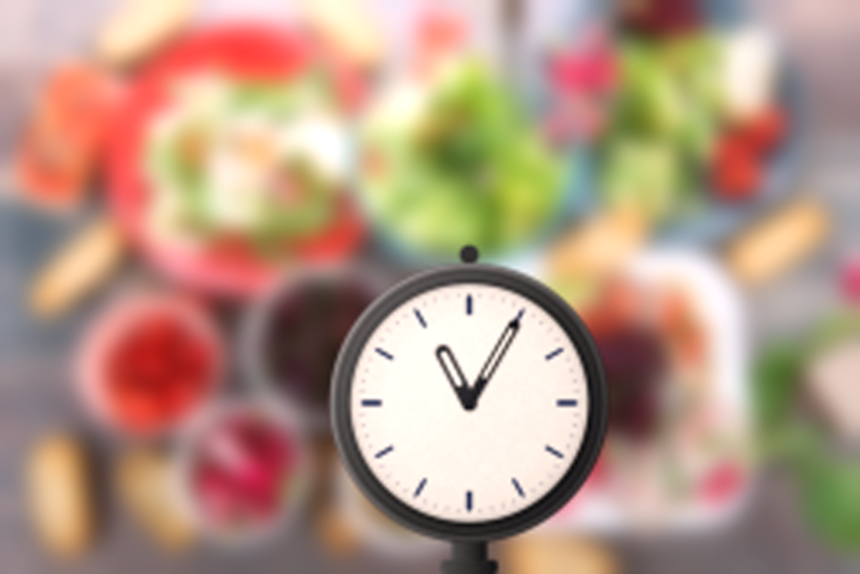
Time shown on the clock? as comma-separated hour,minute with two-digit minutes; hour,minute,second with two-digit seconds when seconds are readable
11,05
